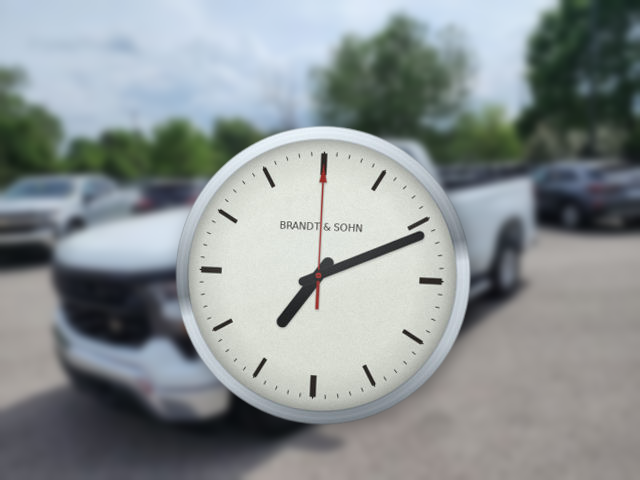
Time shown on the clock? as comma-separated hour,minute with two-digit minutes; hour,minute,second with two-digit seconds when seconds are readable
7,11,00
